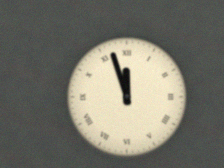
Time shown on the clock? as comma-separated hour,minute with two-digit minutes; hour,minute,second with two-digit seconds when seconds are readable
11,57
